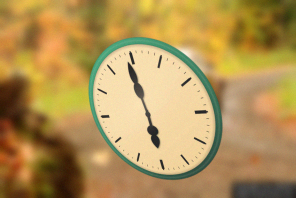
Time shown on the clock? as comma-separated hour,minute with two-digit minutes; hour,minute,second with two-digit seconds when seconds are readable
5,59
